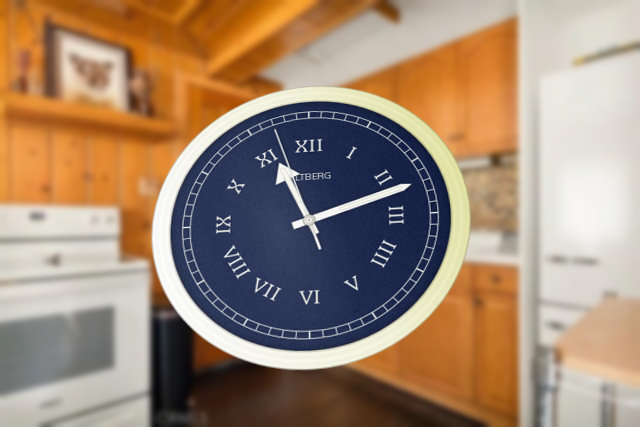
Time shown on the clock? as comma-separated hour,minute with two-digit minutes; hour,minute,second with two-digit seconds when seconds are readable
11,11,57
